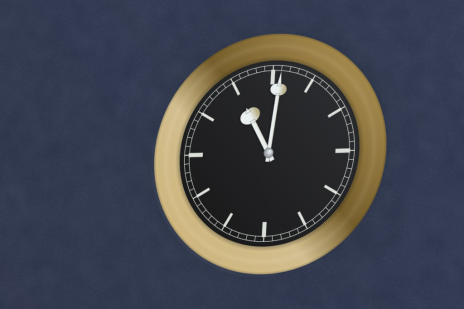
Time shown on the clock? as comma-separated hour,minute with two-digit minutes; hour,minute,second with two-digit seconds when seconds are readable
11,01
